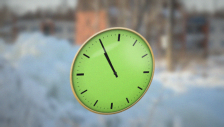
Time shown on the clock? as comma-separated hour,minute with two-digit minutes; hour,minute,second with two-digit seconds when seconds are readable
10,55
